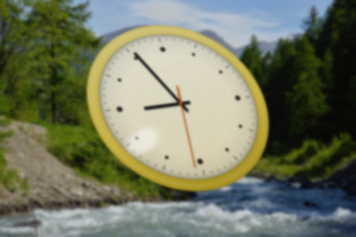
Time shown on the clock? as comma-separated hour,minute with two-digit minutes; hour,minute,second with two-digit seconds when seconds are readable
8,55,31
